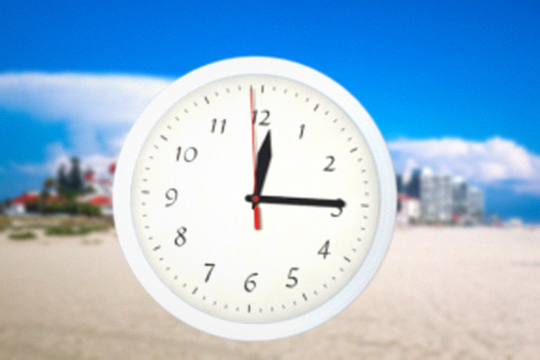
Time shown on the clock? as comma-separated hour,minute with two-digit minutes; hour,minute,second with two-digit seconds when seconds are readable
12,14,59
